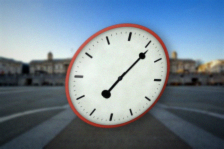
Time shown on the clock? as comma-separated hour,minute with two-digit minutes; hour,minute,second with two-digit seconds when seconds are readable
7,06
